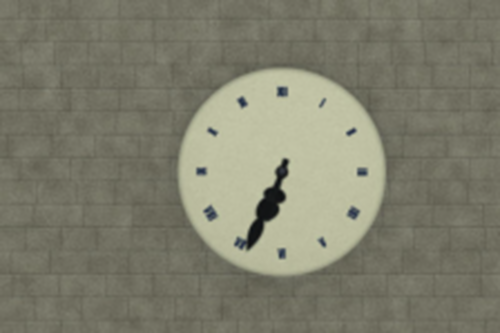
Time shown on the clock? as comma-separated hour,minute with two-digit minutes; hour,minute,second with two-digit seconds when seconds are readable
6,34
